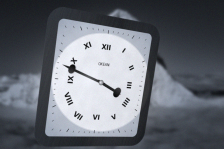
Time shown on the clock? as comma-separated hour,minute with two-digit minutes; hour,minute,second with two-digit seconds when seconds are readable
3,48
